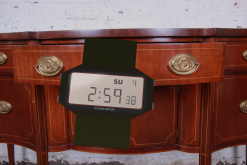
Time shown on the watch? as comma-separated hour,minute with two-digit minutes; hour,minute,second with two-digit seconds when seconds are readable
2,59,38
